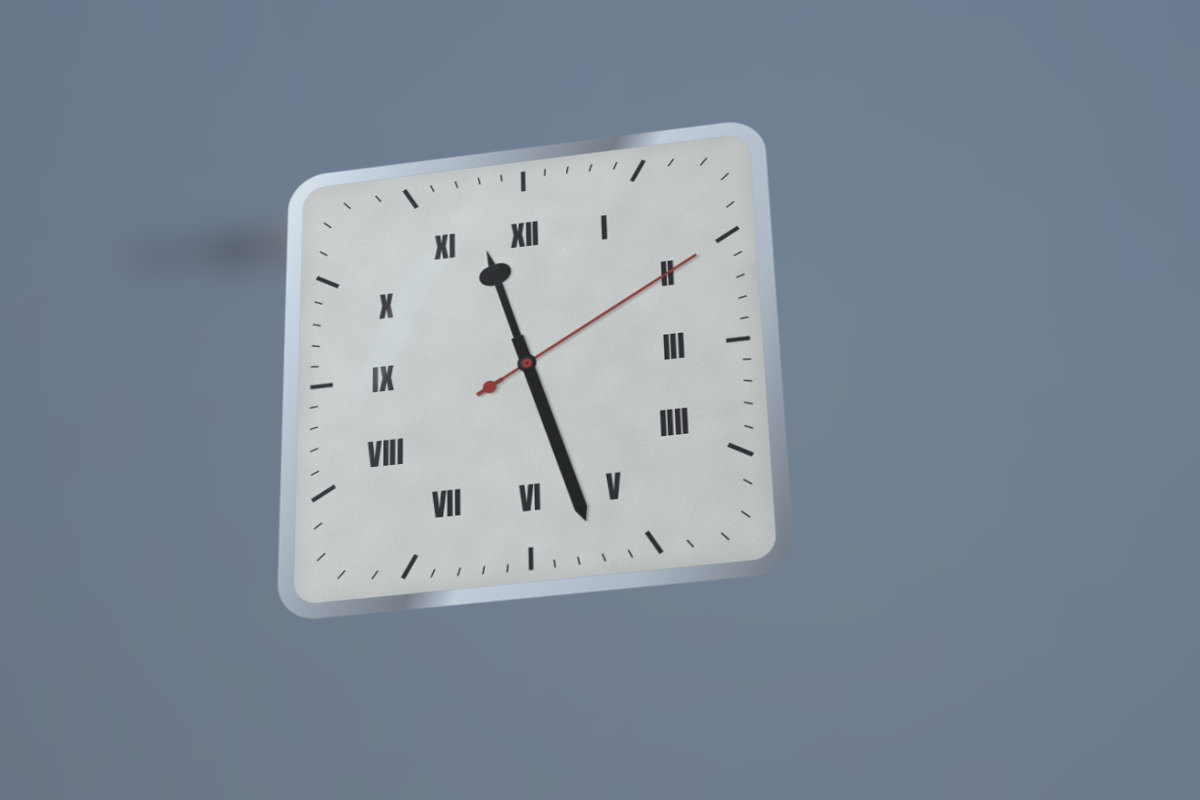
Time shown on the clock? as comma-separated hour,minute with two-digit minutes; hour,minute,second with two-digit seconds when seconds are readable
11,27,10
